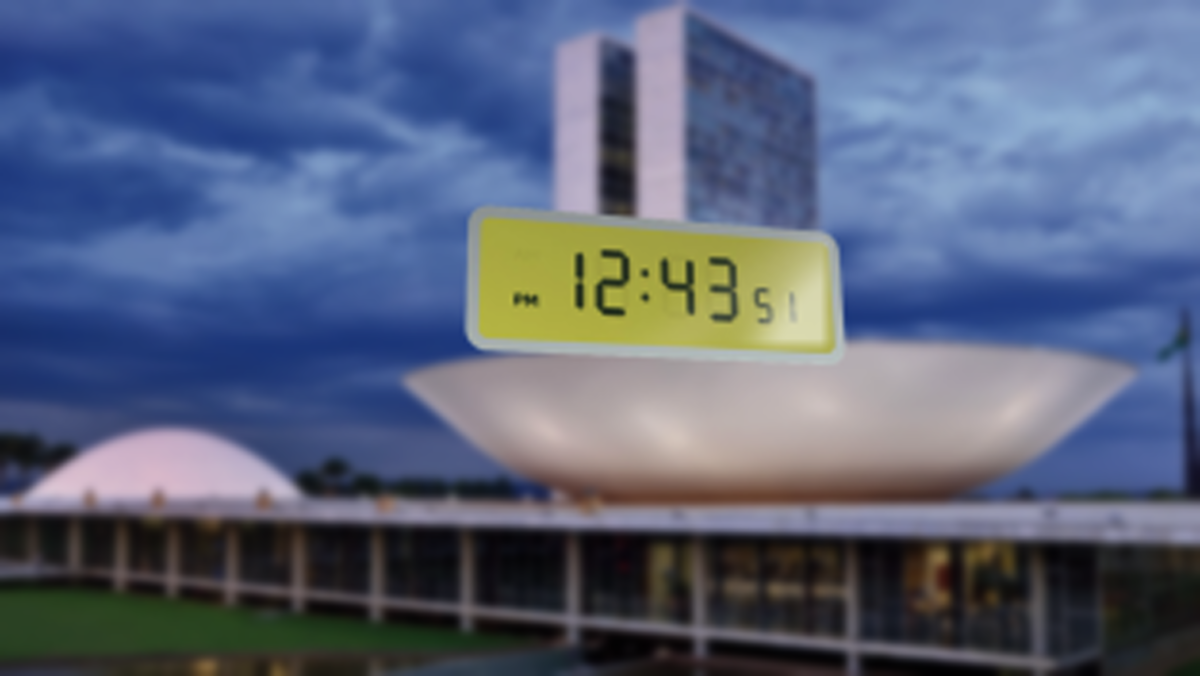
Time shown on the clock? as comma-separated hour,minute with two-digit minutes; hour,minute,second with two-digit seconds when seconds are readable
12,43,51
